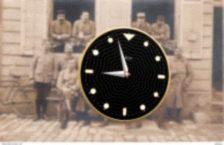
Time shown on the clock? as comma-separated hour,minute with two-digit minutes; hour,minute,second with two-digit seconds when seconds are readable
8,57
